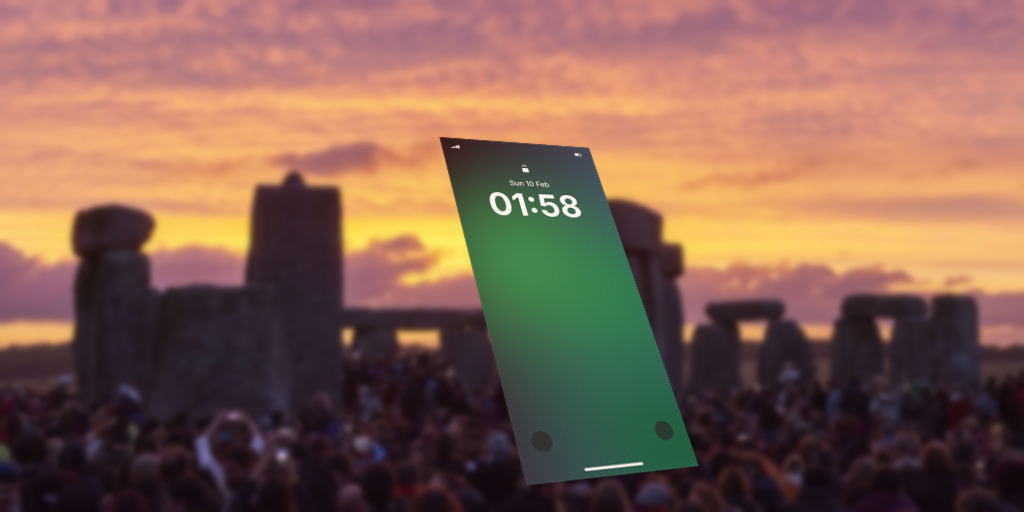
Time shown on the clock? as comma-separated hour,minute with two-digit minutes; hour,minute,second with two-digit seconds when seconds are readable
1,58
